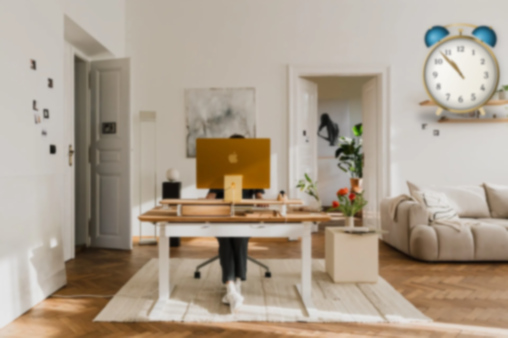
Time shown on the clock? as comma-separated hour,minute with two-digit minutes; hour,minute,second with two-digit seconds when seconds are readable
10,53
